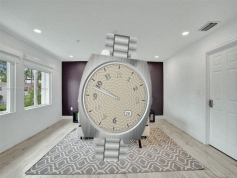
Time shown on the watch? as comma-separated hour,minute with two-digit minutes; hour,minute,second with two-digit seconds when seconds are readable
9,48
